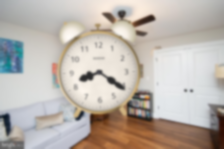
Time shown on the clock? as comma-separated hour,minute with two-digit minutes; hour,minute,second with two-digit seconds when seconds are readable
8,21
